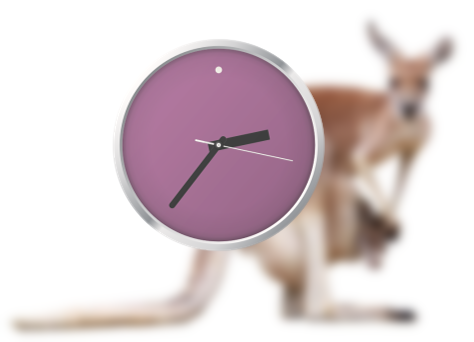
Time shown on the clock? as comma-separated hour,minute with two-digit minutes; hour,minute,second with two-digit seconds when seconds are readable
2,36,17
